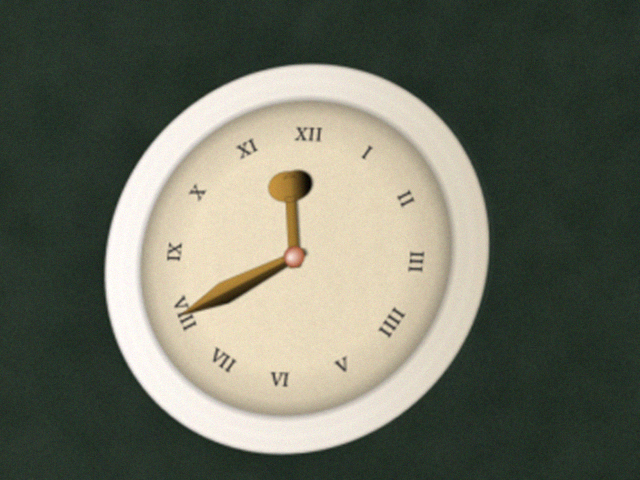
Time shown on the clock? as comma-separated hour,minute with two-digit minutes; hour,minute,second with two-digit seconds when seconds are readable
11,40
